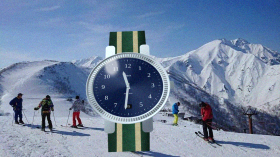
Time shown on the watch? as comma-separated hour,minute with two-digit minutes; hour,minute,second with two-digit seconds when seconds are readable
11,31
